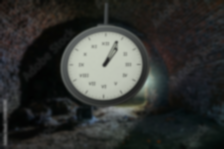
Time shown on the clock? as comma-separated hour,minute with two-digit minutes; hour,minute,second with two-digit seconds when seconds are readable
1,04
